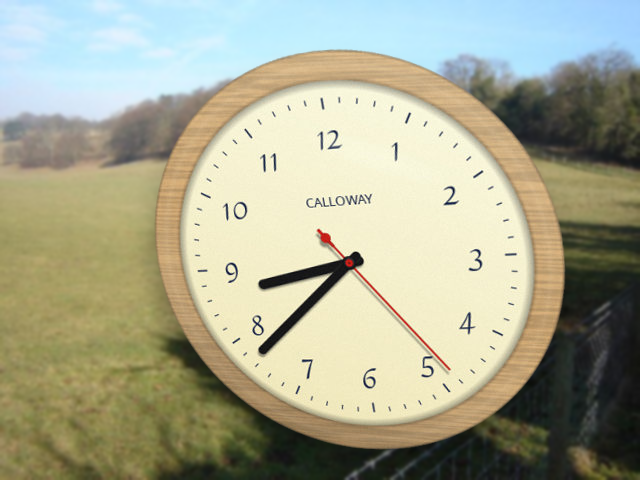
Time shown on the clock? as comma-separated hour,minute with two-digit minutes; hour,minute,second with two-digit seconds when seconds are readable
8,38,24
